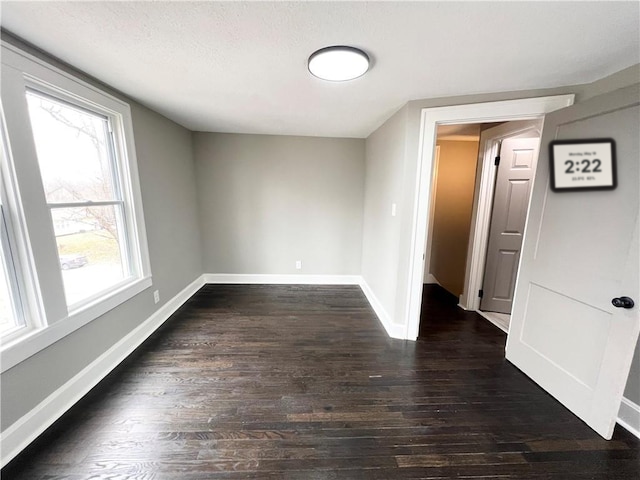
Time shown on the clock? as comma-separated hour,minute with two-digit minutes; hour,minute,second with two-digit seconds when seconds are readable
2,22
